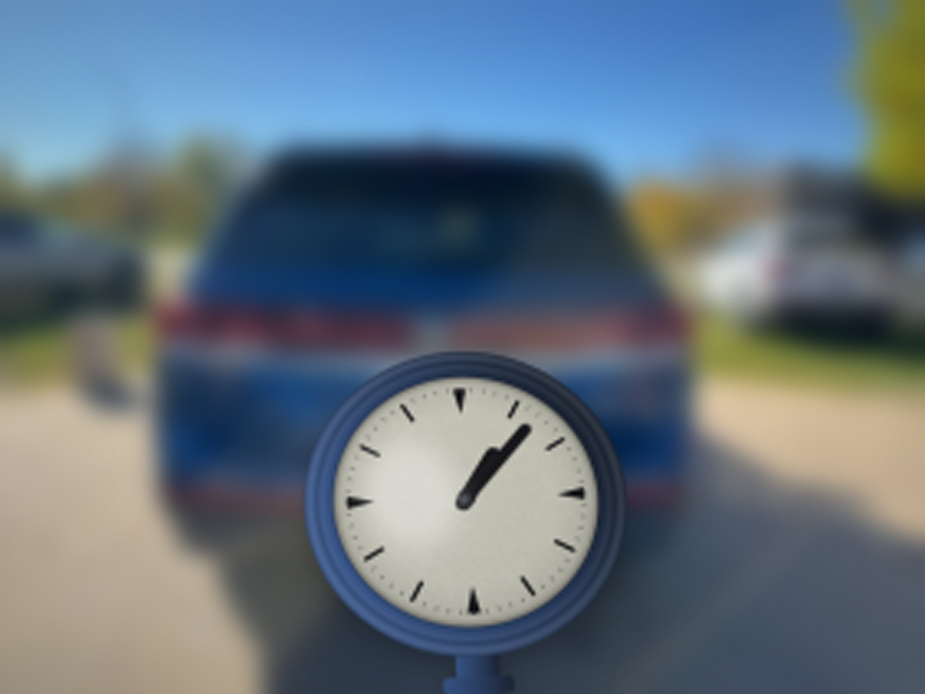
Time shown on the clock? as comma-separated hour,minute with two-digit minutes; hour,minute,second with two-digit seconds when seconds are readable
1,07
